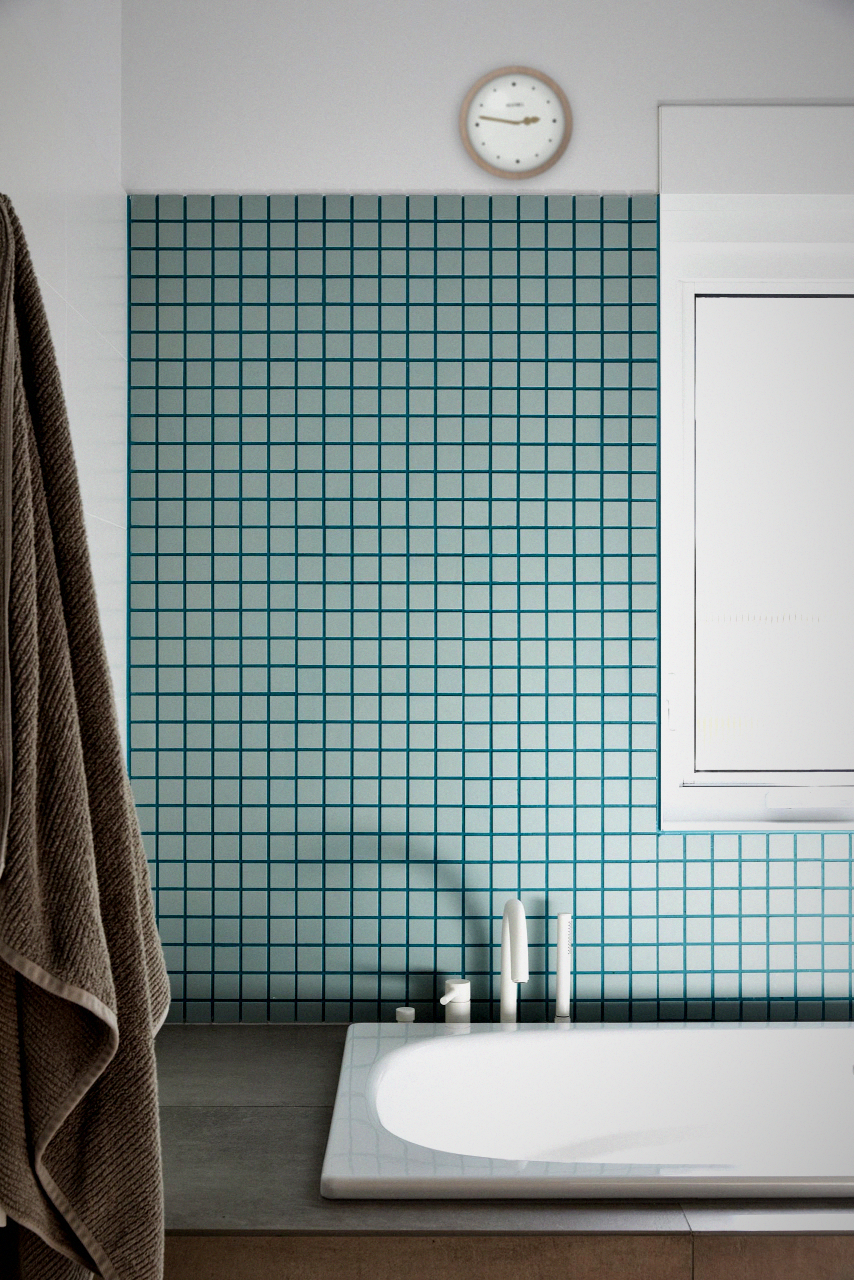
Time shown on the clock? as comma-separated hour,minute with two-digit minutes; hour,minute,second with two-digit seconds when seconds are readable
2,47
